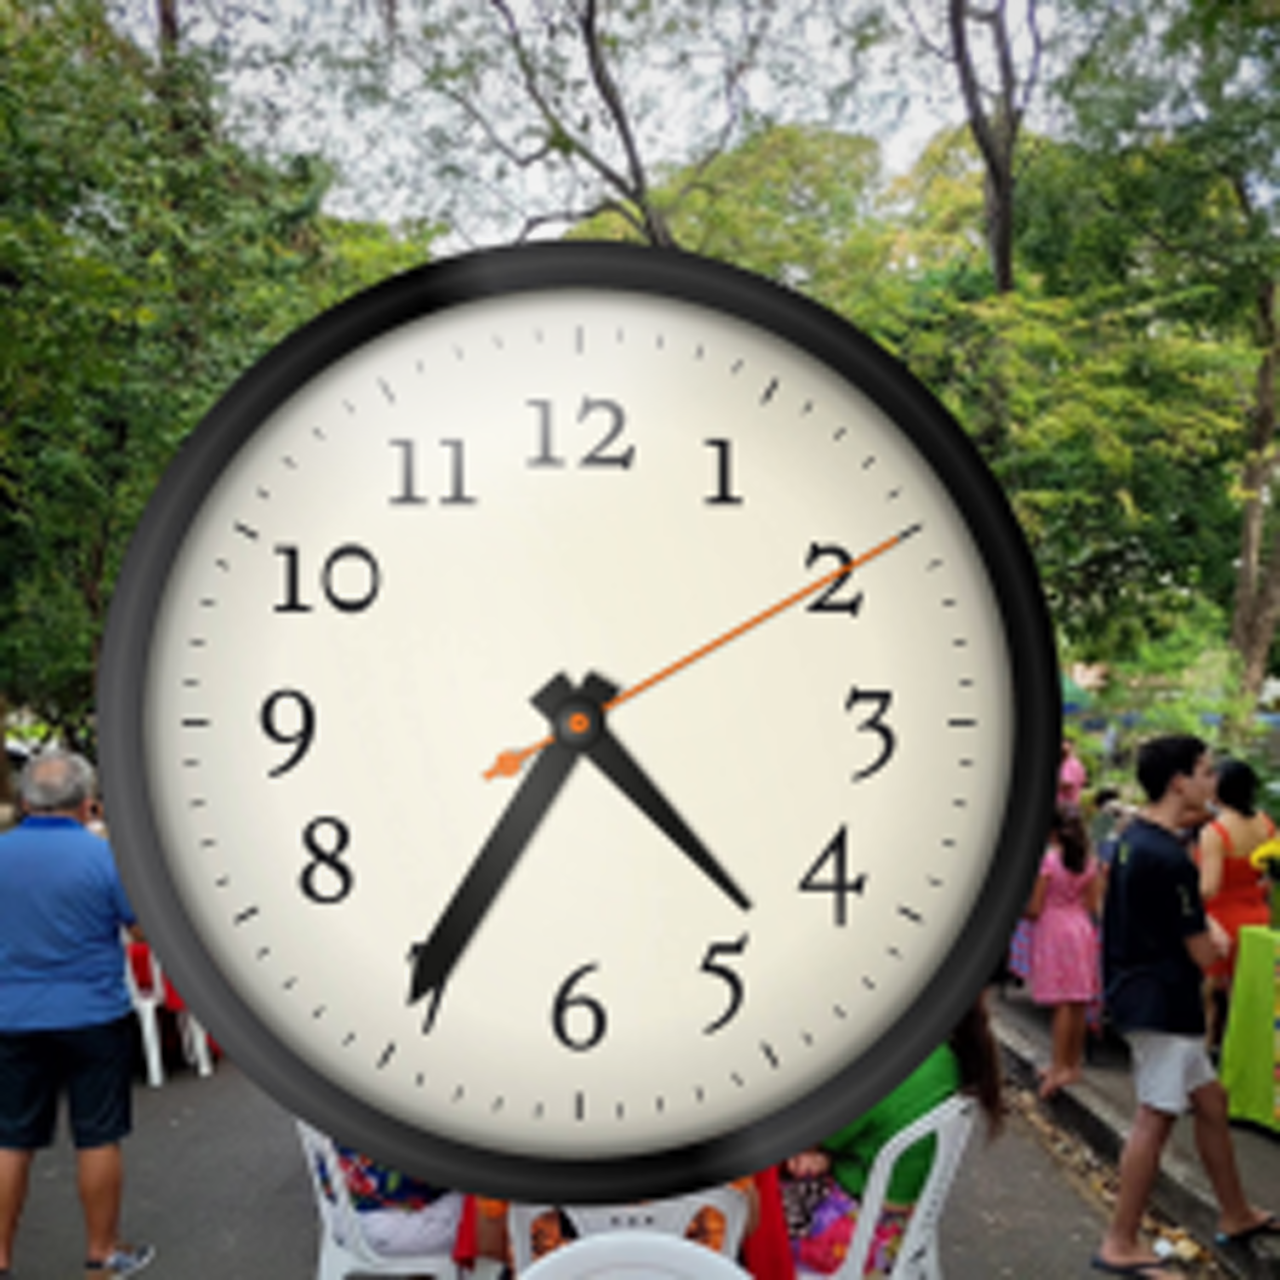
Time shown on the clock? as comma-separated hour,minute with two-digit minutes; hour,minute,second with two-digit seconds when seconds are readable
4,35,10
